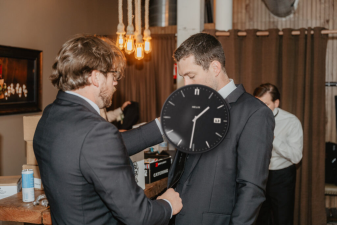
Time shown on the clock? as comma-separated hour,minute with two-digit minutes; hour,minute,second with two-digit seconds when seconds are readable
1,31
